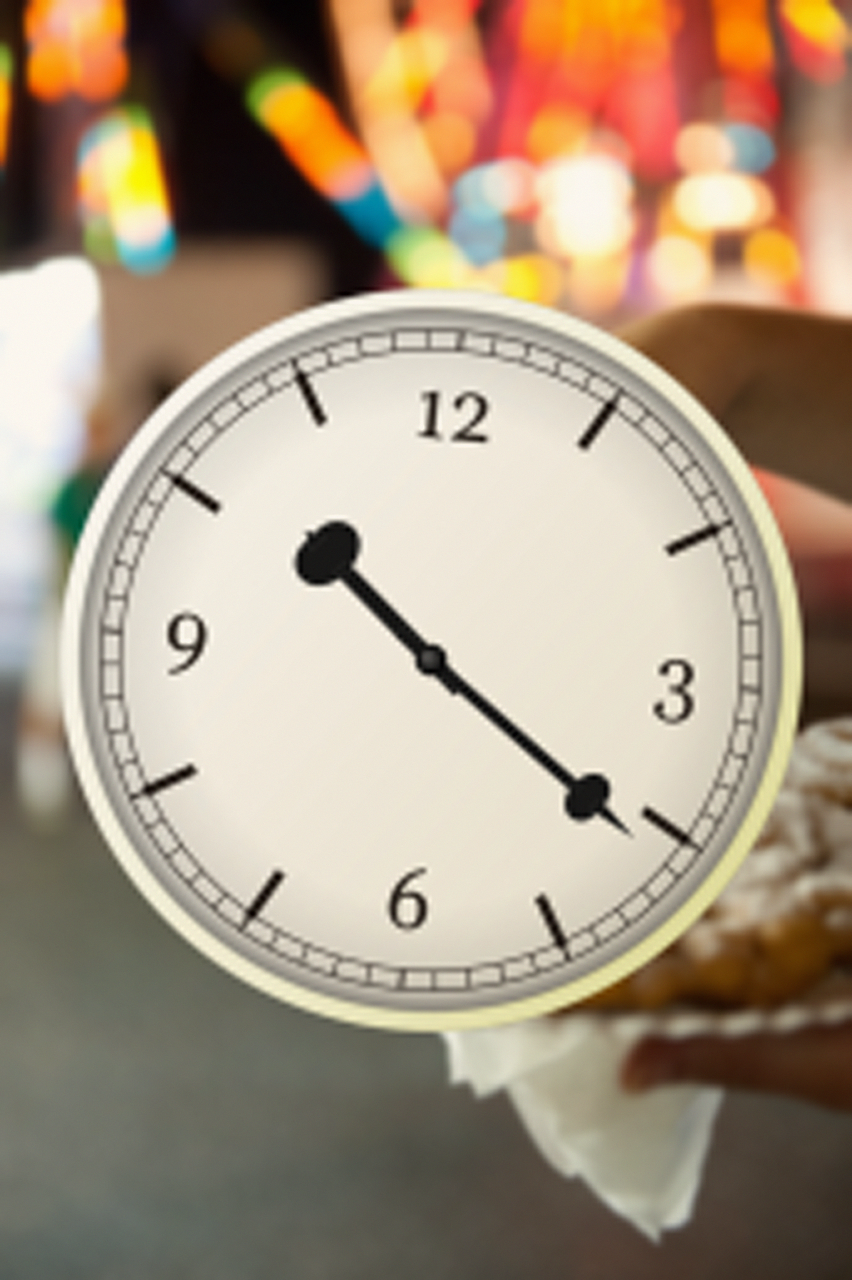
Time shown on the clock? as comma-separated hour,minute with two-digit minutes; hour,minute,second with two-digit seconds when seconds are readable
10,21
